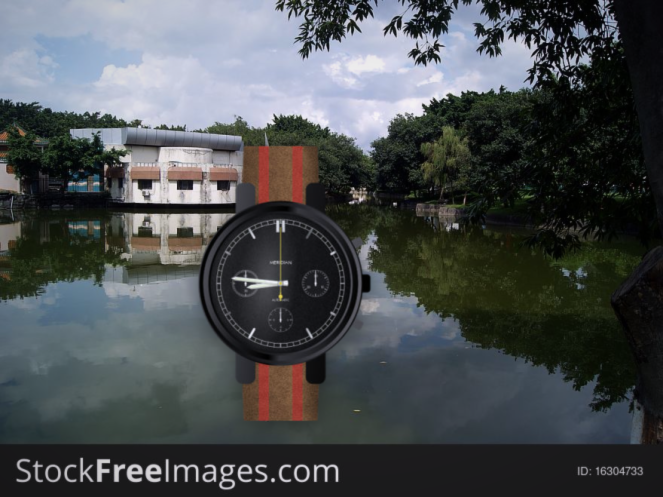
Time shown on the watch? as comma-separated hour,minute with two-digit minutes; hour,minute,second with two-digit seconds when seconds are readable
8,46
